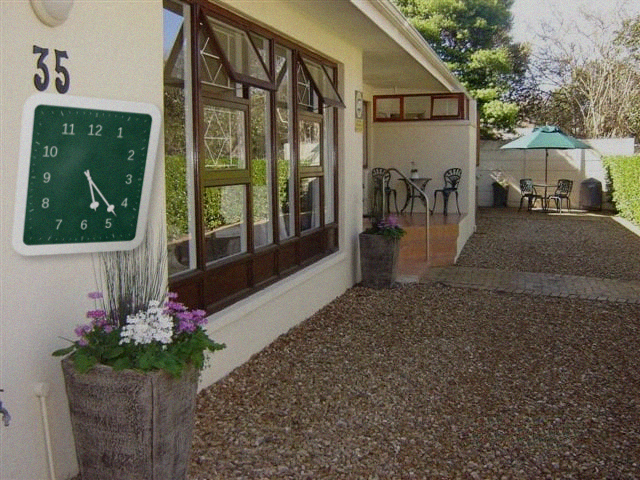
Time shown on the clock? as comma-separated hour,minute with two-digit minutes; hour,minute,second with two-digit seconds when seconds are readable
5,23
